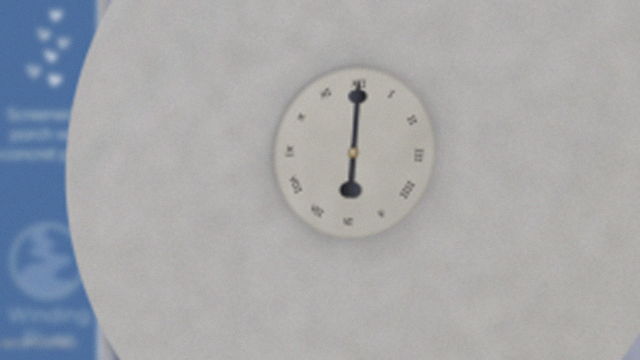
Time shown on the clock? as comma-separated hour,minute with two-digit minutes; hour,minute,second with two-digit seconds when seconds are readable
6,00
